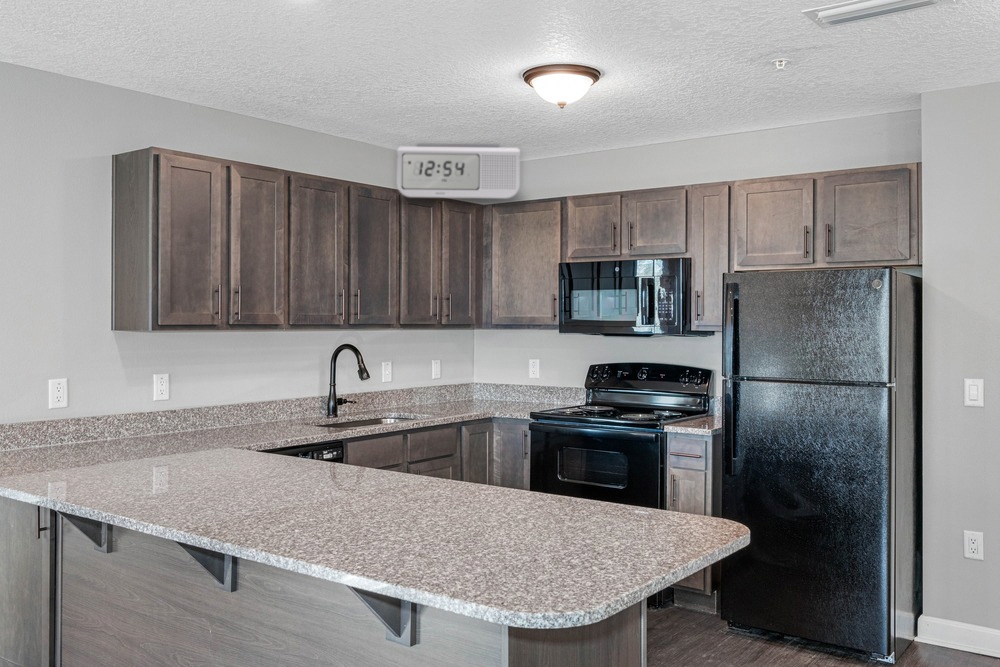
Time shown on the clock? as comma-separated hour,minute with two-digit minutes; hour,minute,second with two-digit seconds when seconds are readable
12,54
